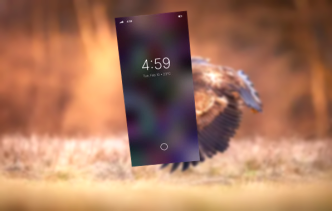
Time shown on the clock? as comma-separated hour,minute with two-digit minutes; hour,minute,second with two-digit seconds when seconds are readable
4,59
